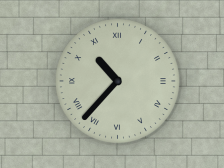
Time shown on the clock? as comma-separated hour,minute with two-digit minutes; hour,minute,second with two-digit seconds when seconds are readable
10,37
